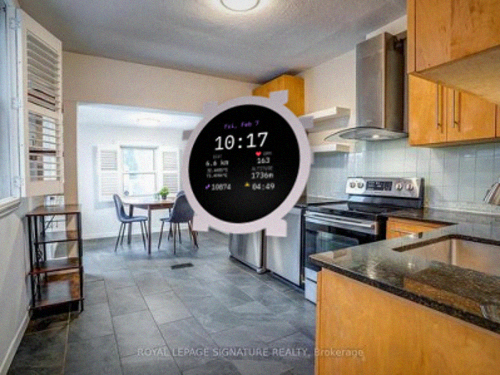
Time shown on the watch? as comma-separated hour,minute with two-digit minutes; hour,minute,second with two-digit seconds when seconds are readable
10,17
